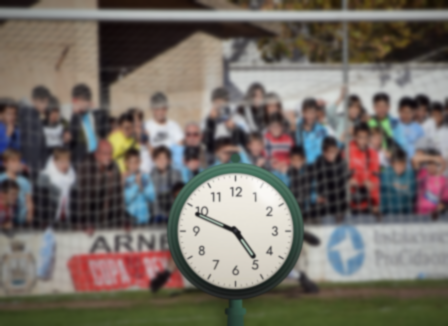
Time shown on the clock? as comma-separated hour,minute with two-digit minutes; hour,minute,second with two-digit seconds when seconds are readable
4,49
